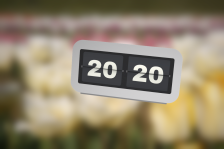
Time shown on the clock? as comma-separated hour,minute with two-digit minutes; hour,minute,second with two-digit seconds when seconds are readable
20,20
